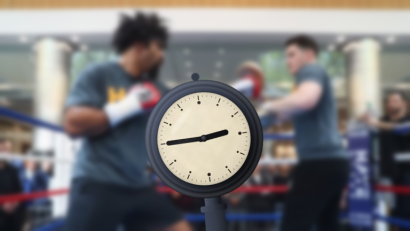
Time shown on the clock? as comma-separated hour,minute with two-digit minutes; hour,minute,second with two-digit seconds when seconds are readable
2,45
